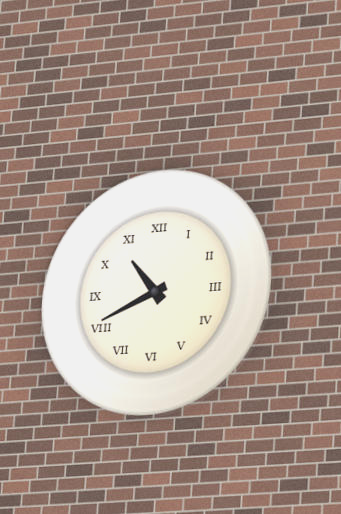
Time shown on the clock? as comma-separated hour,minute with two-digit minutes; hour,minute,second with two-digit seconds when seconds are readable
10,41
